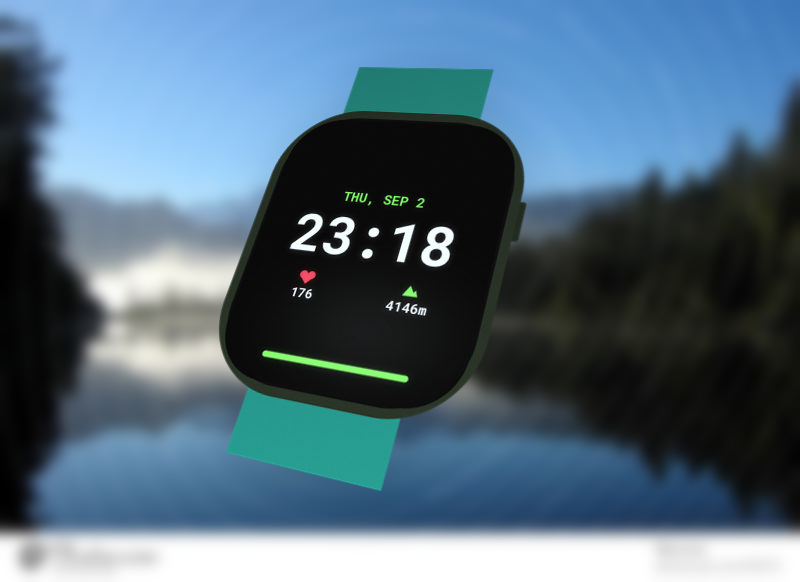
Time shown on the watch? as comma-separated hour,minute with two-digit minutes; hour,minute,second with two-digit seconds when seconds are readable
23,18
